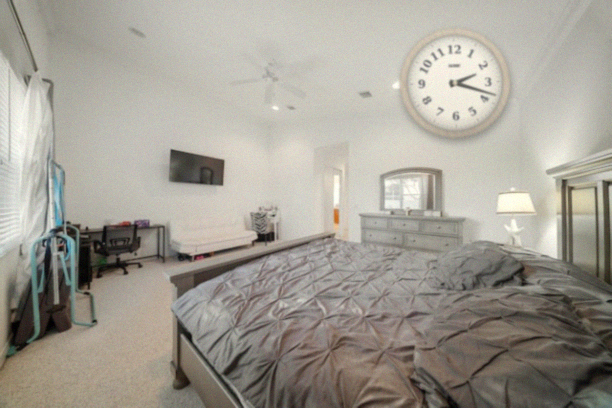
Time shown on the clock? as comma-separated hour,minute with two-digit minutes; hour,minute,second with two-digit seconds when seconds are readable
2,18
